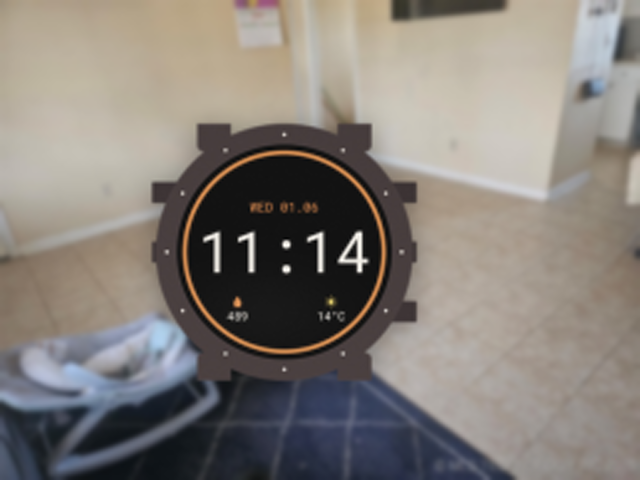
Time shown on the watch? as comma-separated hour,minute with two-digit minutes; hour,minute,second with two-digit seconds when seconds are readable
11,14
